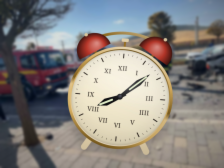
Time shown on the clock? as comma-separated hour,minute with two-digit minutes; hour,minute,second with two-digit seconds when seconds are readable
8,08
